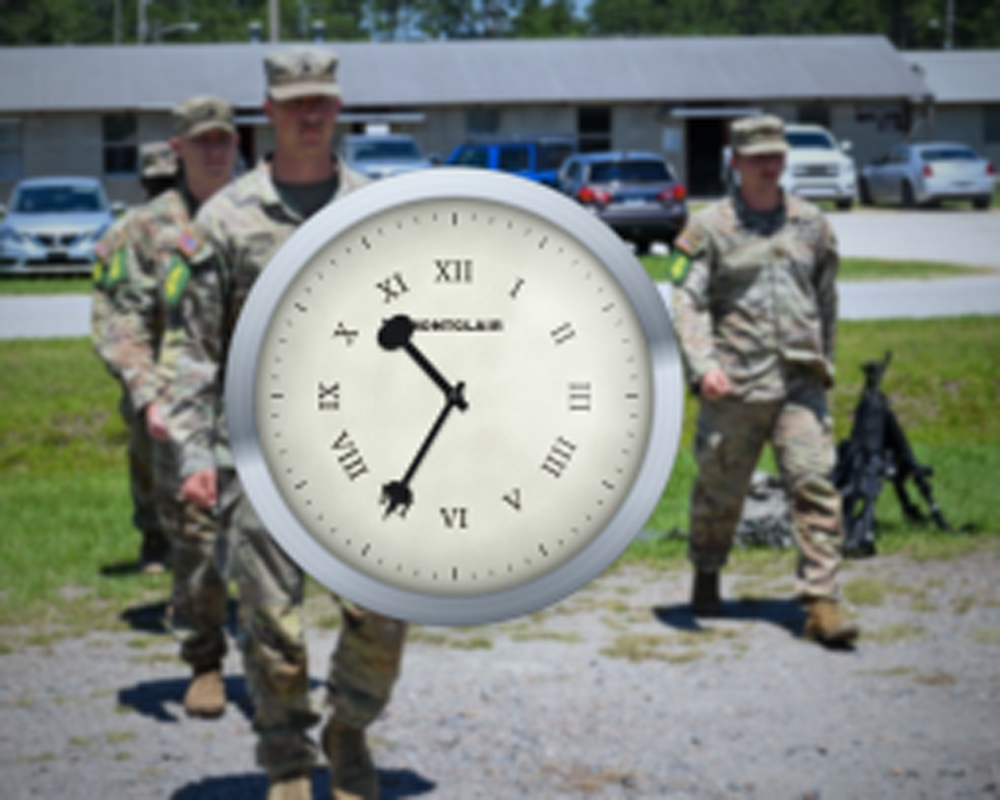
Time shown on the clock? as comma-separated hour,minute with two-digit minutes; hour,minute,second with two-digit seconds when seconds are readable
10,35
